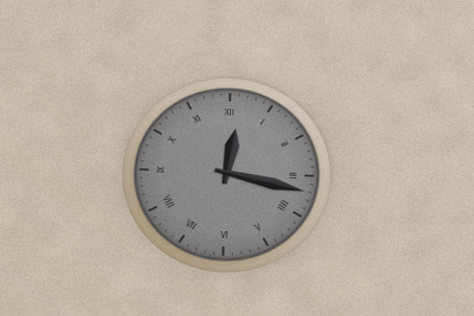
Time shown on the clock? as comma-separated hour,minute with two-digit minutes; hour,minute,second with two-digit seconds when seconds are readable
12,17
